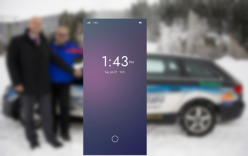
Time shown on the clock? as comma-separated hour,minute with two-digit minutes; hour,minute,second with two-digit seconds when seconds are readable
1,43
